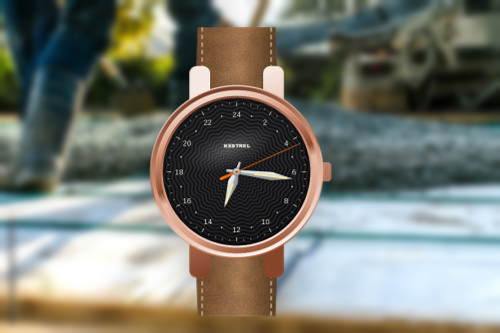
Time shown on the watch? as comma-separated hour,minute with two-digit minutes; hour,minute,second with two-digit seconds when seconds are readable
13,16,11
